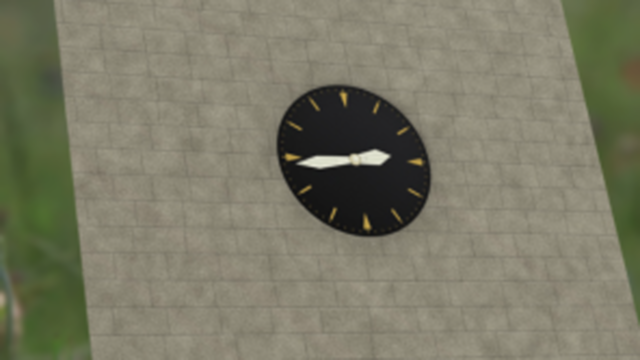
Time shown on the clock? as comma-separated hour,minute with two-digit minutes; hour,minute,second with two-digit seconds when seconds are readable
2,44
